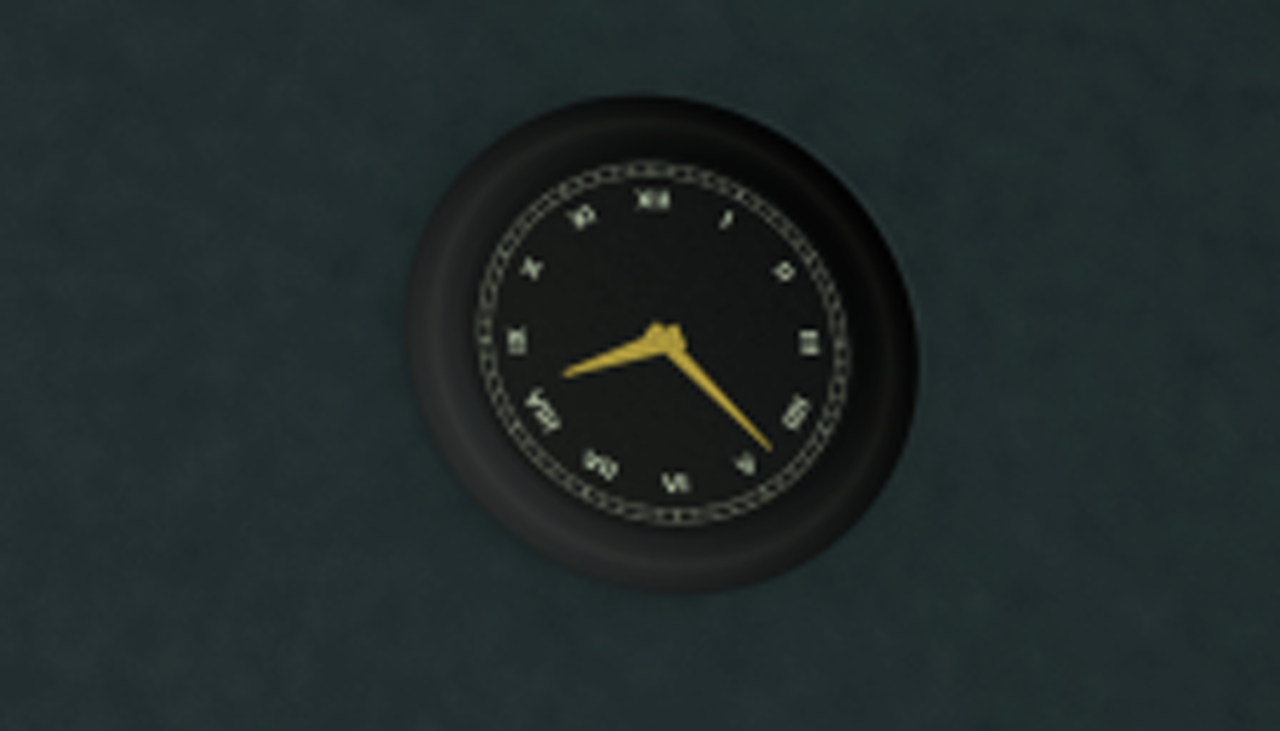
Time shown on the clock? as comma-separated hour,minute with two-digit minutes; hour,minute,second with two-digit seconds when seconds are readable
8,23
